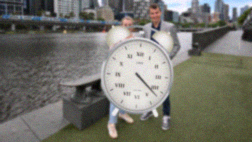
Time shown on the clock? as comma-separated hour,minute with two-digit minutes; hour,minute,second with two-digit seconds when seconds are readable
4,22
